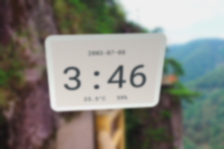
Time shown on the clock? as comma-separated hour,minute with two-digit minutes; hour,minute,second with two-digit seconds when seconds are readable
3,46
